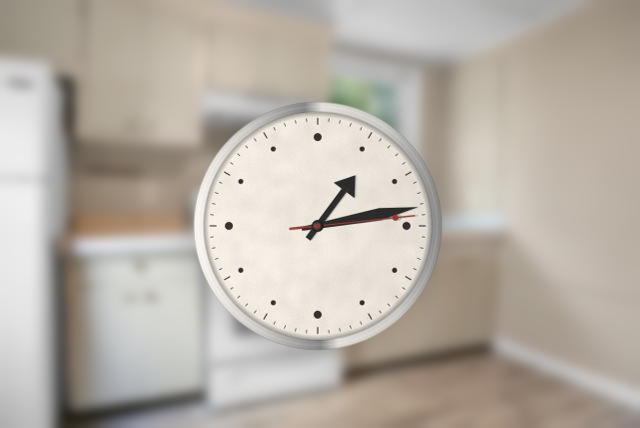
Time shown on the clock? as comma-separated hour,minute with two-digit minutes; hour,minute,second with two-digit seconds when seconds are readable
1,13,14
